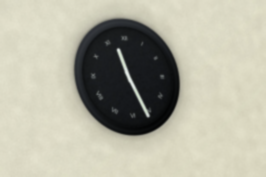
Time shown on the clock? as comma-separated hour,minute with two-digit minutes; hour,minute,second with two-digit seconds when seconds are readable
11,26
